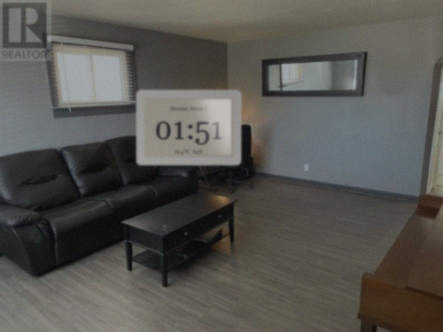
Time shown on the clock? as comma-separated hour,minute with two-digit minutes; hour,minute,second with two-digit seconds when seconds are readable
1,51
